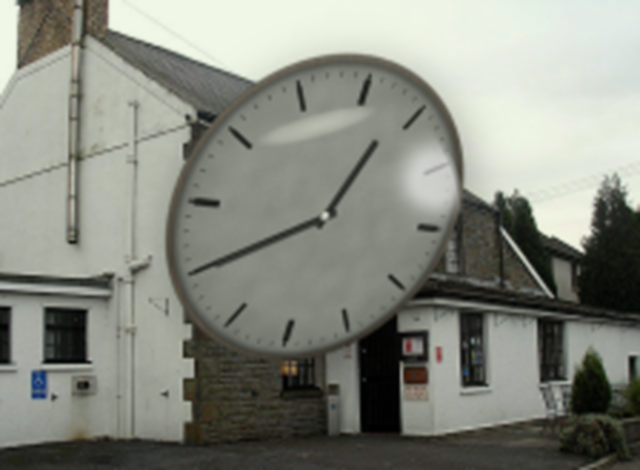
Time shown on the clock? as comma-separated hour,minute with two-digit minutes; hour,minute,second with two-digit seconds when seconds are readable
12,40
